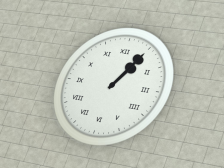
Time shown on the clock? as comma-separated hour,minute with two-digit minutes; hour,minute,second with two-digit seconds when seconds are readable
1,05
